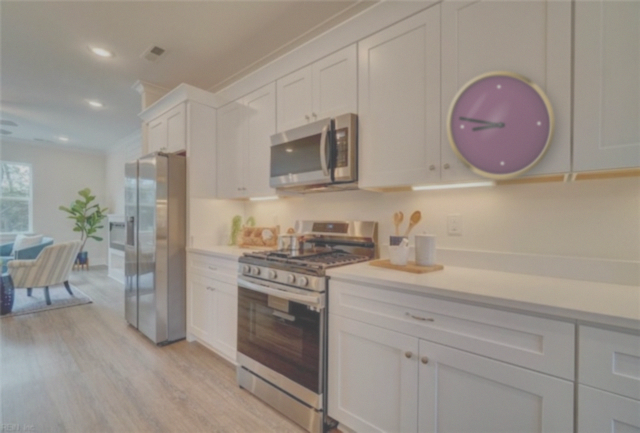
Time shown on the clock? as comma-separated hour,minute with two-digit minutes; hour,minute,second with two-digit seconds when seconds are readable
8,47
